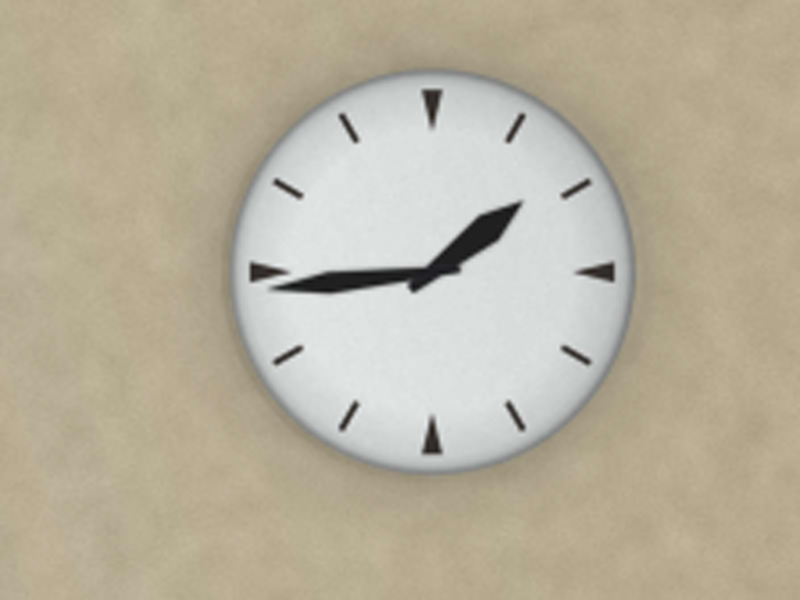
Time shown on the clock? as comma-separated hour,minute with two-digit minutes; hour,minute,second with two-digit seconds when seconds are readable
1,44
